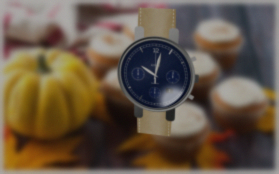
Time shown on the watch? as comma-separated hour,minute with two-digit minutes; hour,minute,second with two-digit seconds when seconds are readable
10,02
